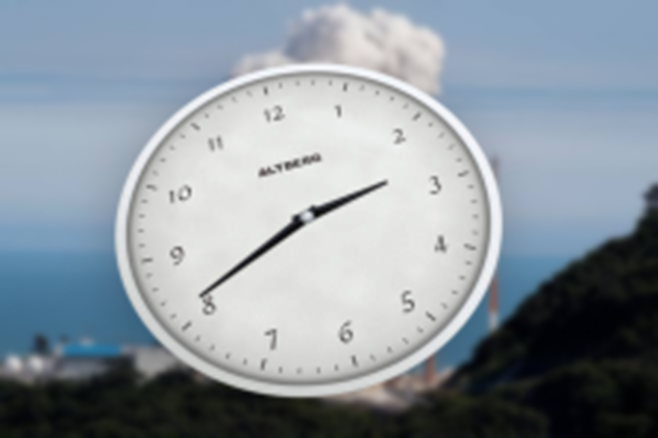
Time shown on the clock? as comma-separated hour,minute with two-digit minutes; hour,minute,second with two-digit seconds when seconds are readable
2,41
